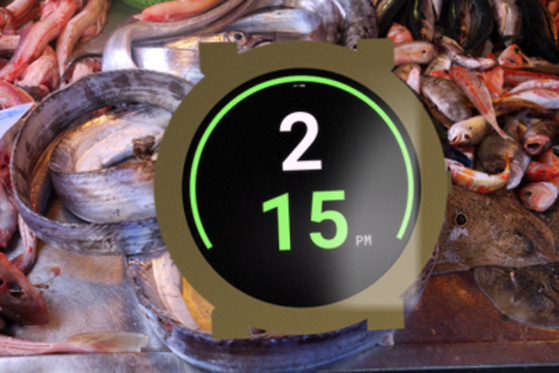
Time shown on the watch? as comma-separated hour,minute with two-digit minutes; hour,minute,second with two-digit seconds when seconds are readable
2,15
